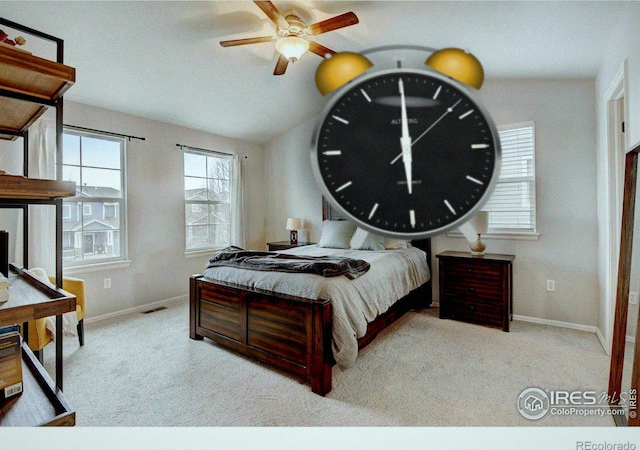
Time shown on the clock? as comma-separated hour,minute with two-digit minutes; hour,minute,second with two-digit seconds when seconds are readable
6,00,08
